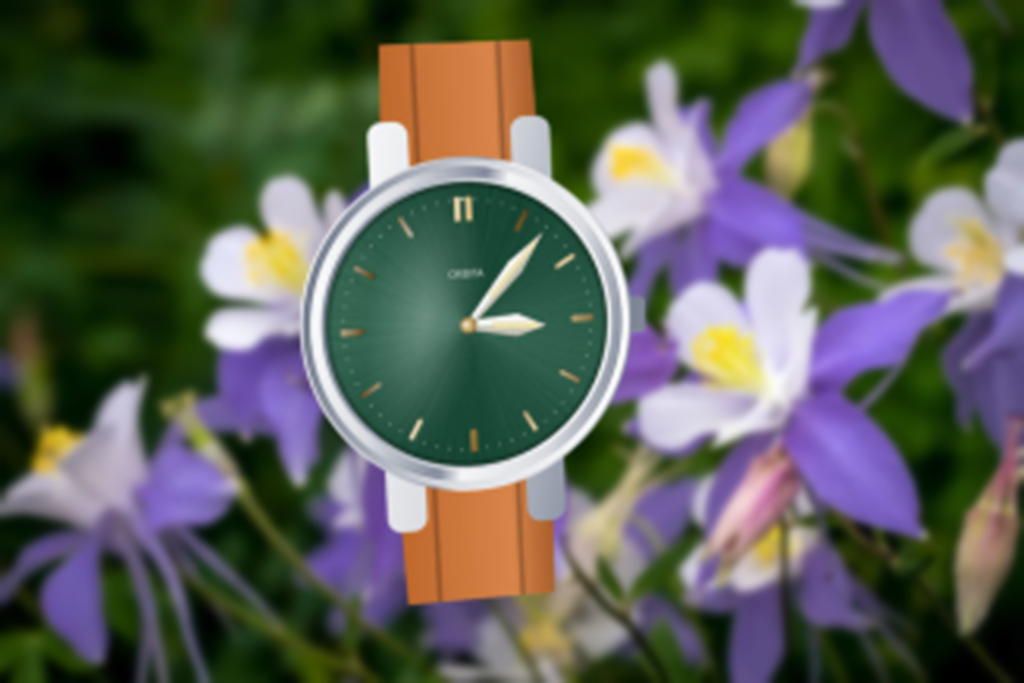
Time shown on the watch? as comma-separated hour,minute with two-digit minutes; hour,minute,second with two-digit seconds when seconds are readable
3,07
